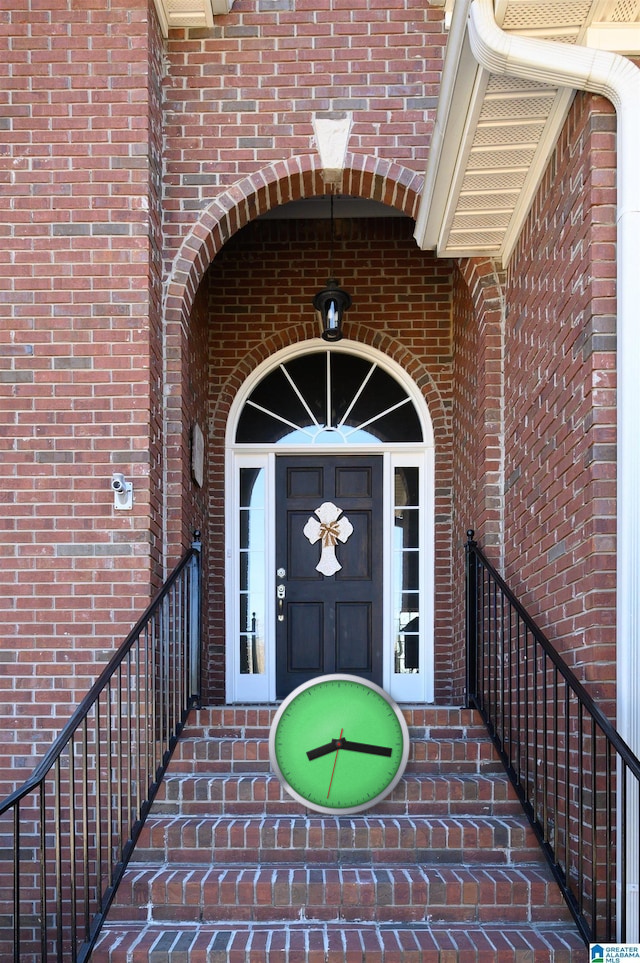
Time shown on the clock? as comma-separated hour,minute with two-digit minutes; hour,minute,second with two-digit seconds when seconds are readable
8,16,32
